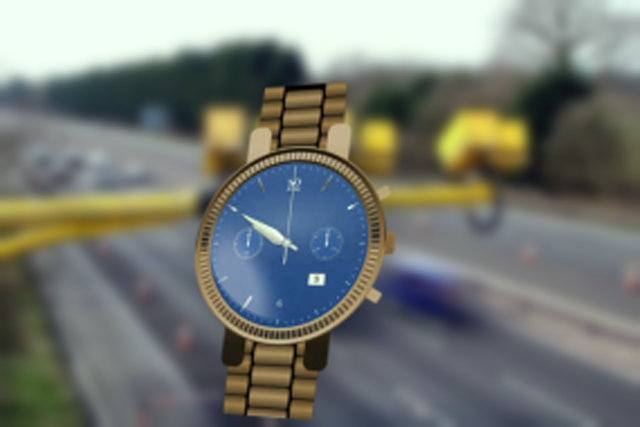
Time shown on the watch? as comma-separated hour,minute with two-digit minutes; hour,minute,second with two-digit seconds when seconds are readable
9,50
